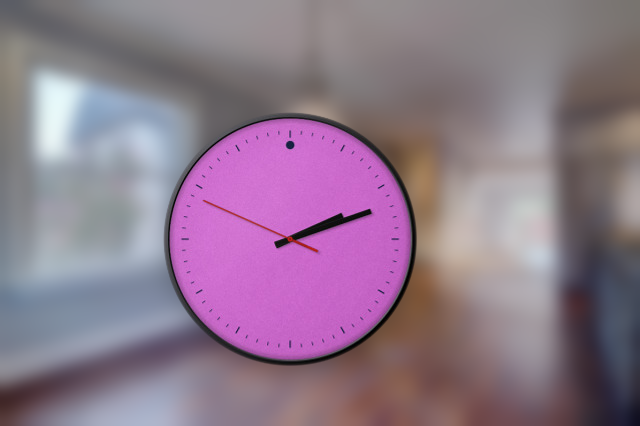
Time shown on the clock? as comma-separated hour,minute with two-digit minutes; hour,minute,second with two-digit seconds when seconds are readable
2,11,49
